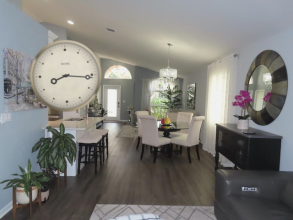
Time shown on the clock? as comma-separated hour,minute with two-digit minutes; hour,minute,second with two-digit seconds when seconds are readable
8,16
